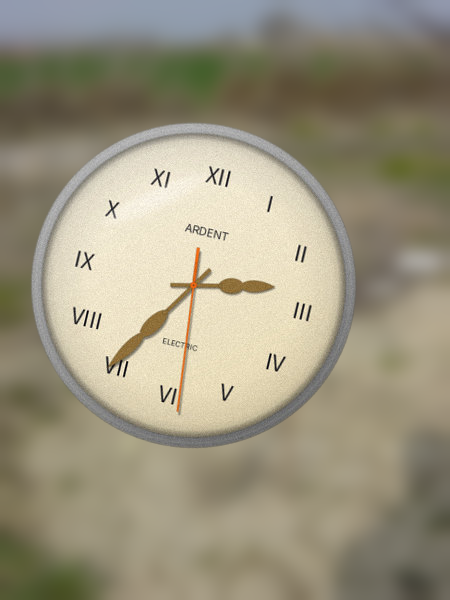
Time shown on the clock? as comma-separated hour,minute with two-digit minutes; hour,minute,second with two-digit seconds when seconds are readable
2,35,29
